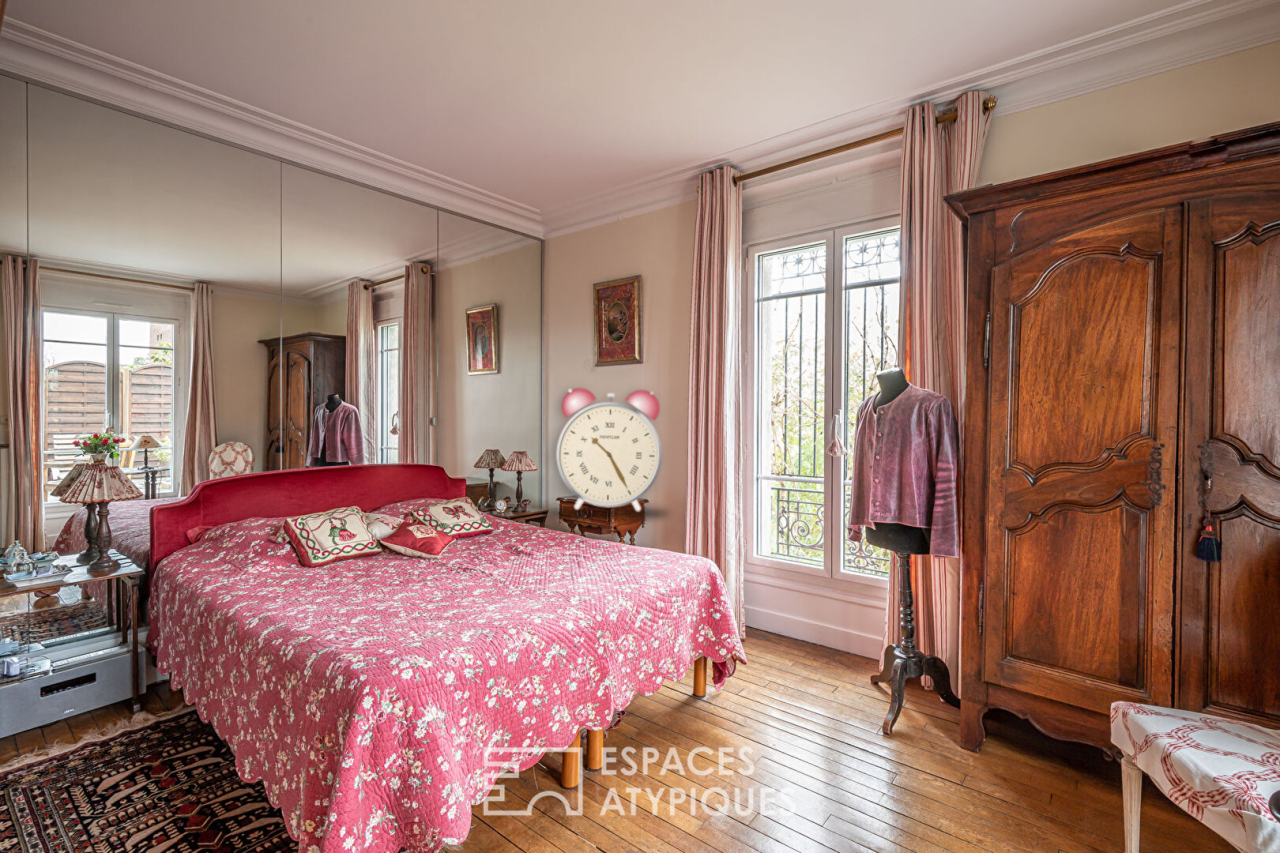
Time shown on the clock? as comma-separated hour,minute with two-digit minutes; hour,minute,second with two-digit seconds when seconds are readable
10,25
